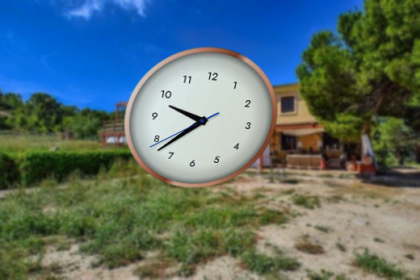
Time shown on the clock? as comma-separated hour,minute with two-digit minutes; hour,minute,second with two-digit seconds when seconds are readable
9,37,39
